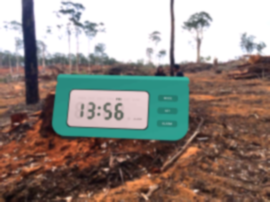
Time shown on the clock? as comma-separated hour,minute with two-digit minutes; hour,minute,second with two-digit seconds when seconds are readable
13,56
